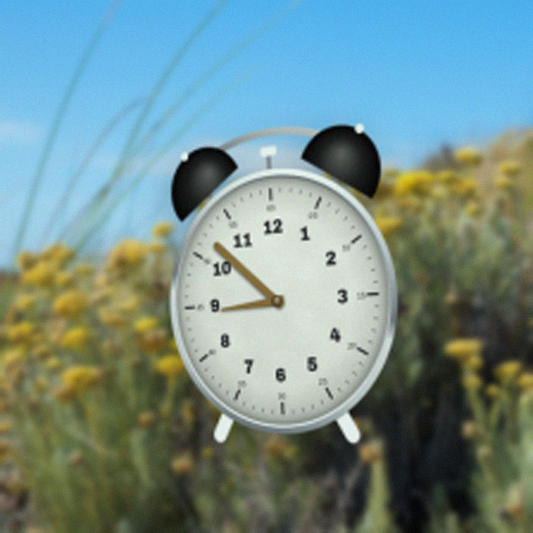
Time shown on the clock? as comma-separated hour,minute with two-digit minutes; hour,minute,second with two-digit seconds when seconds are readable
8,52
